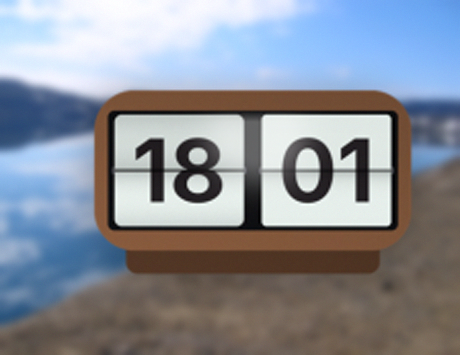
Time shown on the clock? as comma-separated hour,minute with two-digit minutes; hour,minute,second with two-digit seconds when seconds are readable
18,01
